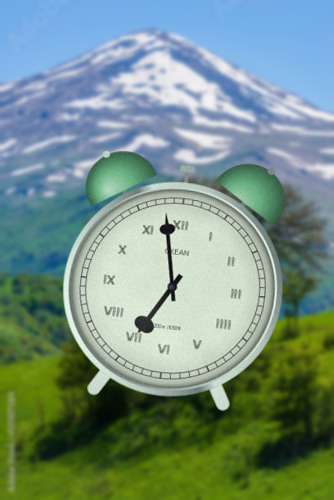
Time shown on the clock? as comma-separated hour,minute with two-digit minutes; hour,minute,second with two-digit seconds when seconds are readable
6,58
